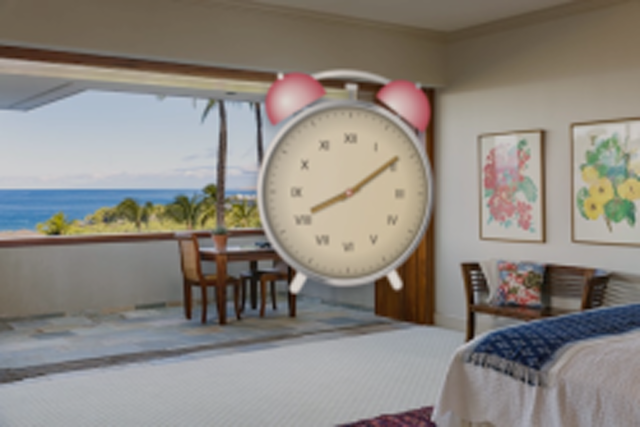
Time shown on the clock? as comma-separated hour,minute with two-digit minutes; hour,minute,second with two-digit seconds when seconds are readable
8,09
